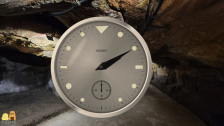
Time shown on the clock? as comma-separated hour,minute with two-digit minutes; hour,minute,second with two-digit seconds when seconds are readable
2,10
